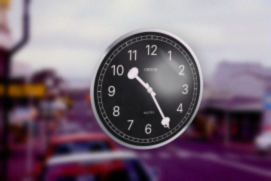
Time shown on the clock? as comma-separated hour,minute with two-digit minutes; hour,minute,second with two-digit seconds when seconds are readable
10,25
